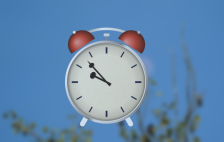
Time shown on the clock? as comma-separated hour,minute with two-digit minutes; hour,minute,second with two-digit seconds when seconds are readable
9,53
